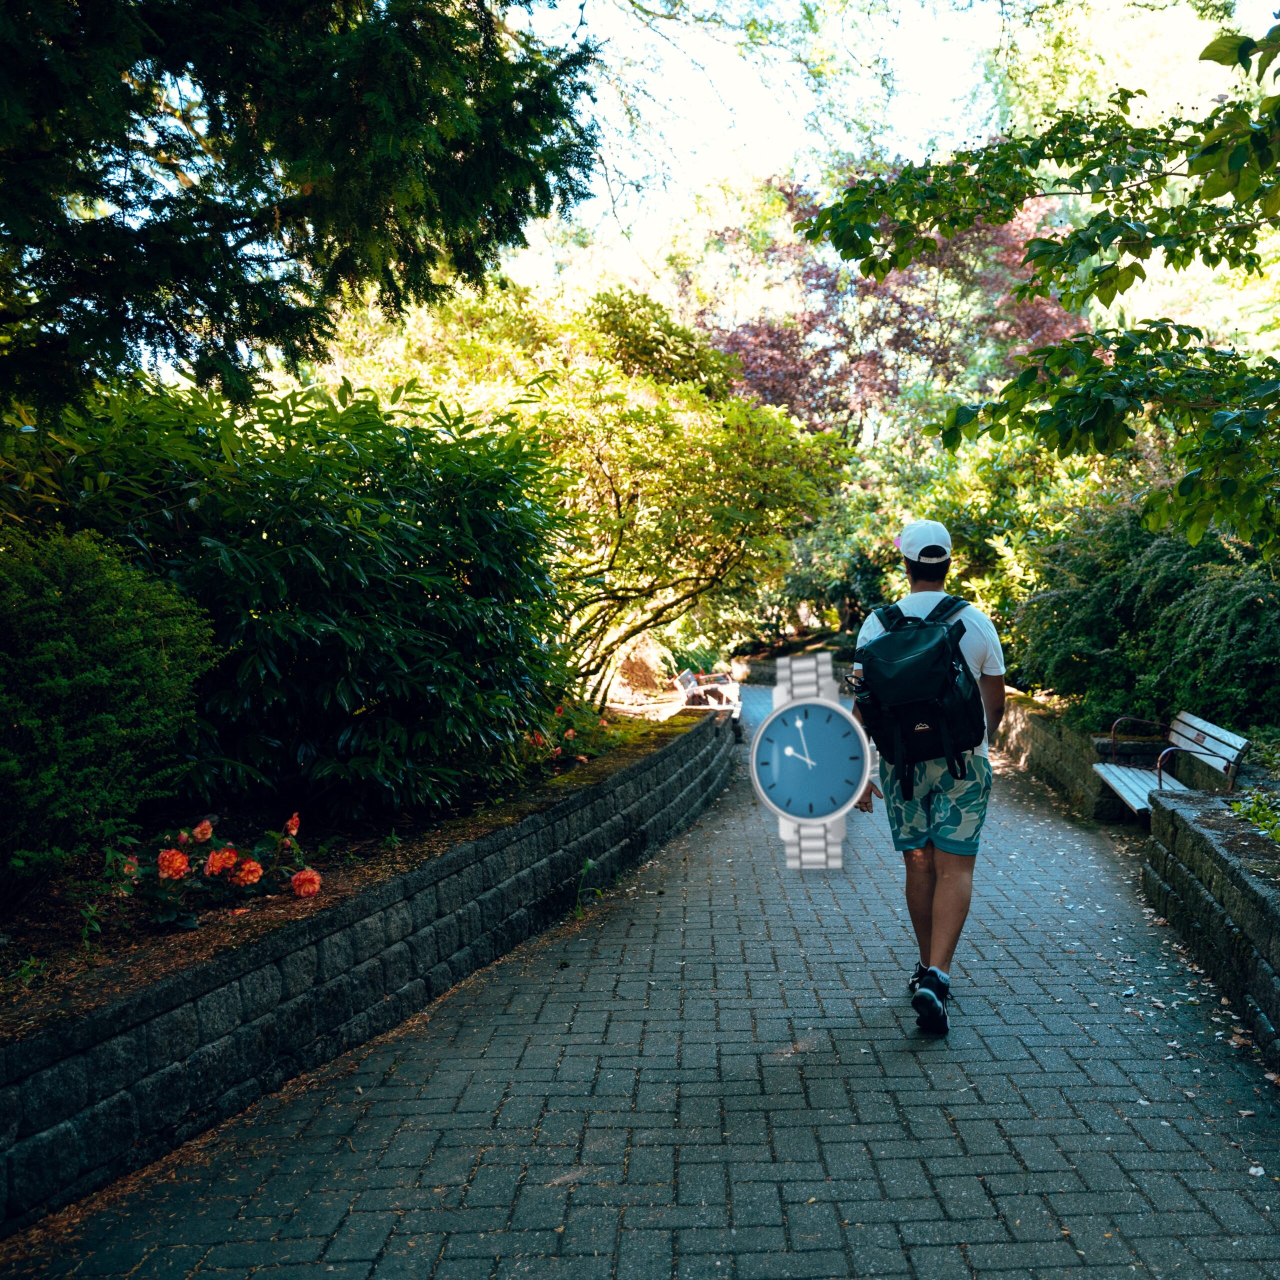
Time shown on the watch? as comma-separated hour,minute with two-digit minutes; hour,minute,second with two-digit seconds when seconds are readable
9,58
